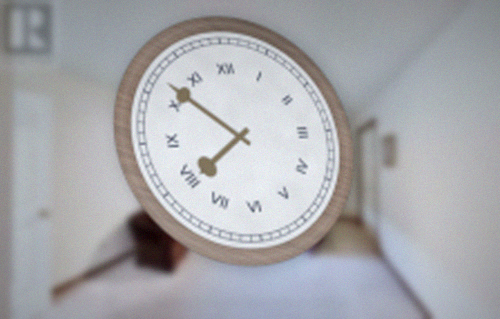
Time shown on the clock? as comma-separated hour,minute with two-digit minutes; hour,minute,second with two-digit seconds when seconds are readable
7,52
